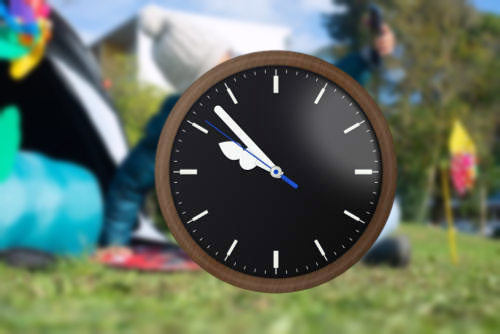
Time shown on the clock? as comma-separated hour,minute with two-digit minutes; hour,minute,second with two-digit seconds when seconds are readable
9,52,51
